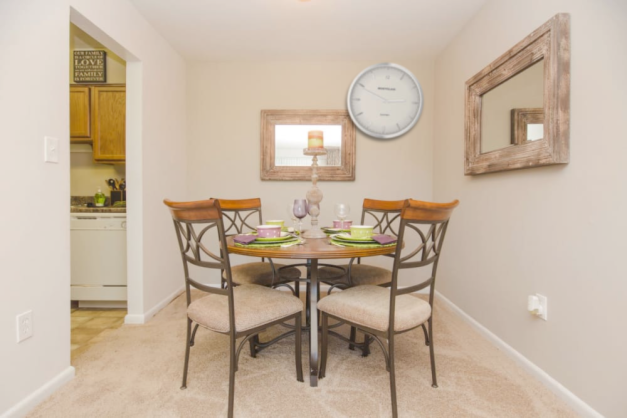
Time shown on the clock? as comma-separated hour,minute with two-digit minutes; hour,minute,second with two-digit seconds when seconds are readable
2,49
